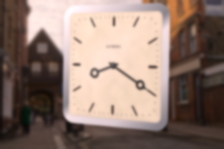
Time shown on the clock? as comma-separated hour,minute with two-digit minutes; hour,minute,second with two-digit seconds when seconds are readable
8,20
